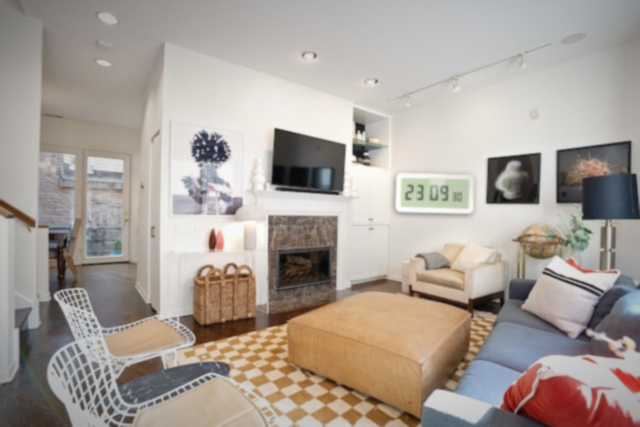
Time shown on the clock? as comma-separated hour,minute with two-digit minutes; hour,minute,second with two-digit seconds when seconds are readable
23,09
